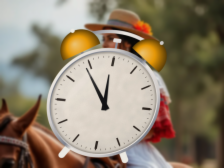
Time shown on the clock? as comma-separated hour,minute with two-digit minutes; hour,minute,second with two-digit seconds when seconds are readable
11,54
